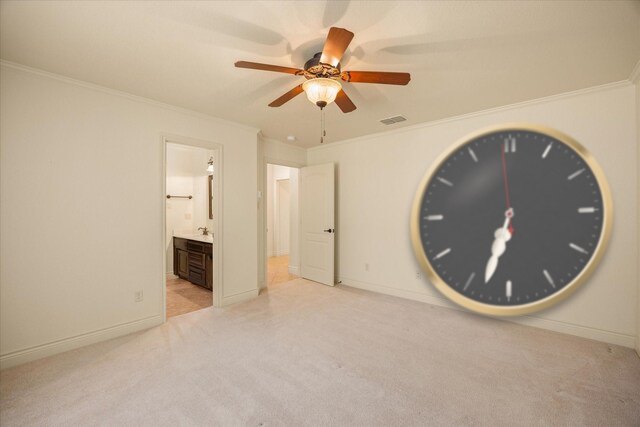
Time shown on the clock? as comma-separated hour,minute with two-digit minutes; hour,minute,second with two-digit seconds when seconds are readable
6,32,59
